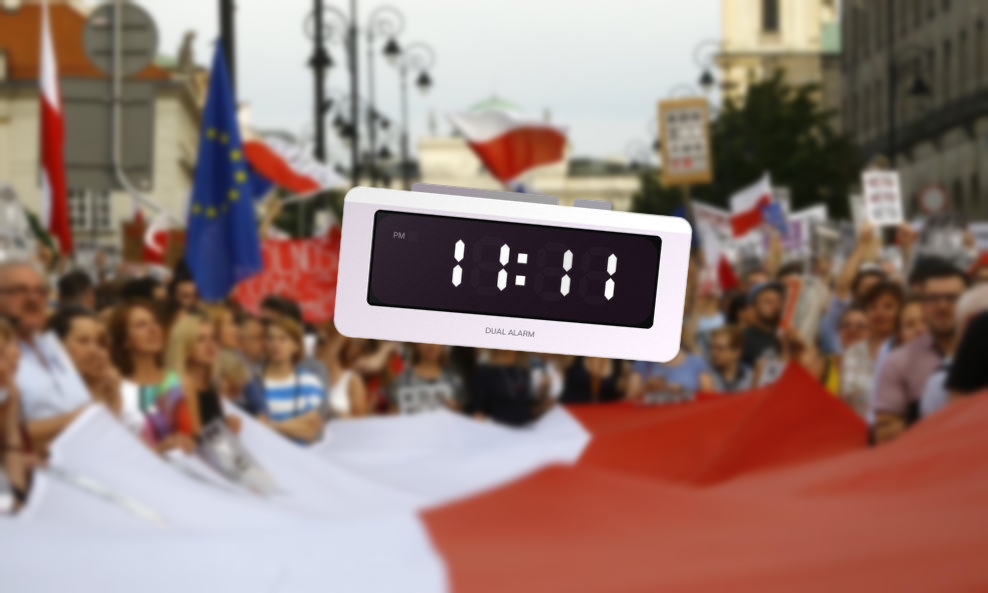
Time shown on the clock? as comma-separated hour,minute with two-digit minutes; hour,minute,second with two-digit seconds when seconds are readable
11,11
